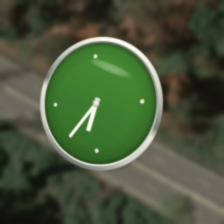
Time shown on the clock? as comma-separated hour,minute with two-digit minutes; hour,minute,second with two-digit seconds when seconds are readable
6,37
